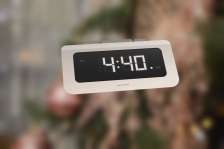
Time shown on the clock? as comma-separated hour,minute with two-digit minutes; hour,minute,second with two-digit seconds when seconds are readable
4,40
